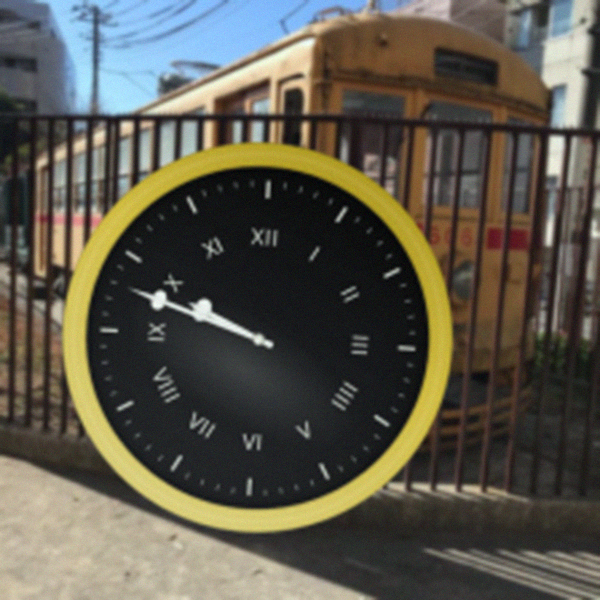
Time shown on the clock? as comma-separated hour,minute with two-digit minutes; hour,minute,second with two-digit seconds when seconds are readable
9,48
